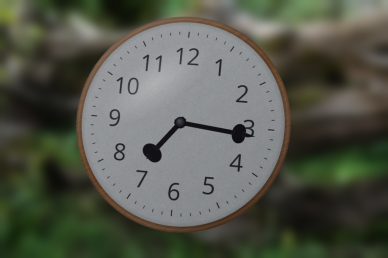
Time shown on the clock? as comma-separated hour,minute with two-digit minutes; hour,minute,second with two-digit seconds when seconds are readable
7,16
